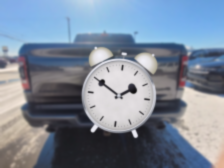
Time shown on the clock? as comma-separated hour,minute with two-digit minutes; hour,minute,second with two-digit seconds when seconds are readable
1,50
